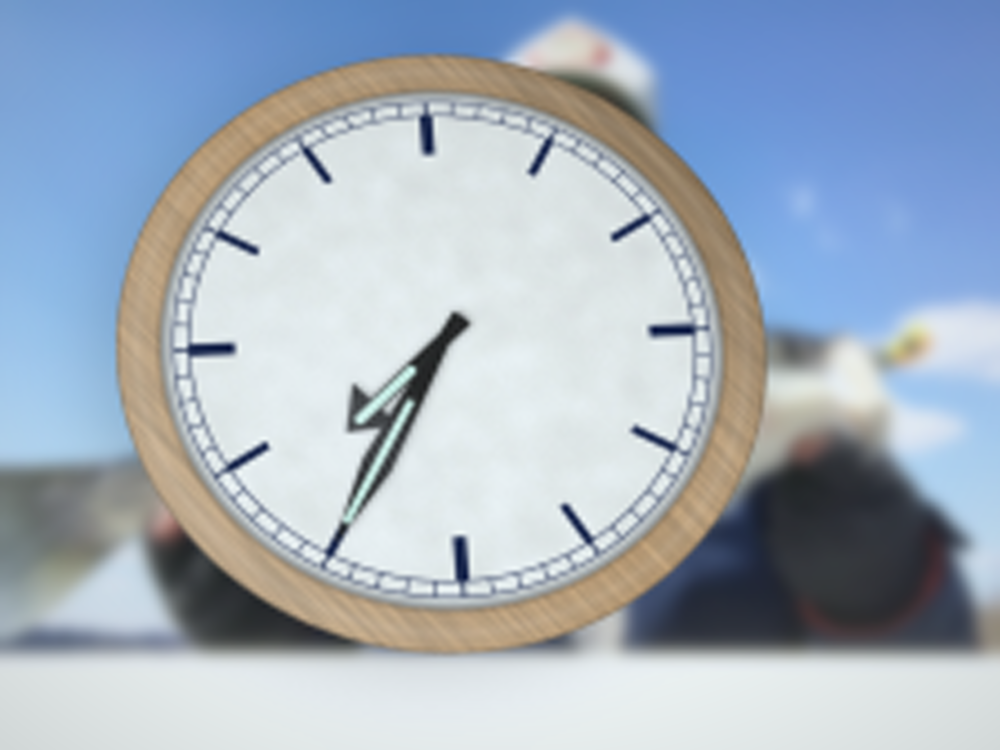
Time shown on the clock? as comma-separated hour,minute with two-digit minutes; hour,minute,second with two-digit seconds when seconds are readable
7,35
